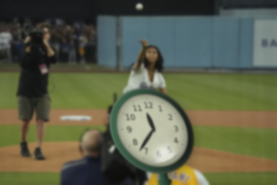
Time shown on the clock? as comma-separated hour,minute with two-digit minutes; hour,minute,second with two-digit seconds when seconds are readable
11,37
